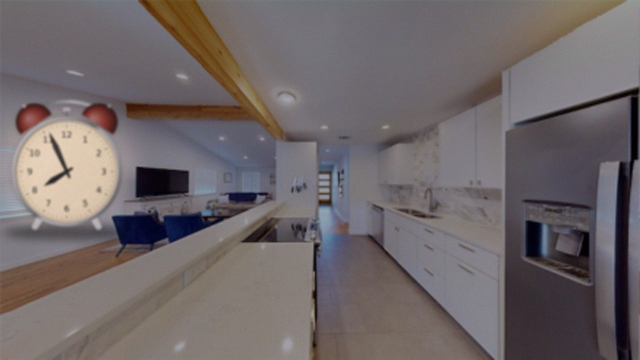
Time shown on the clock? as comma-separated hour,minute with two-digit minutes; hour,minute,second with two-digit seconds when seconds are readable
7,56
